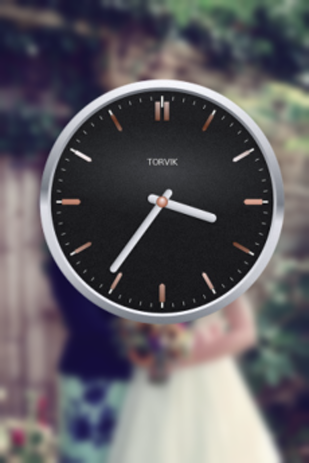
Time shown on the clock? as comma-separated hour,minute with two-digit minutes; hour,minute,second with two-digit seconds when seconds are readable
3,36
